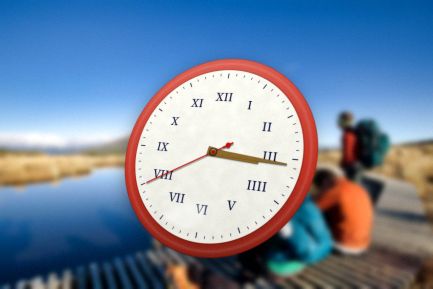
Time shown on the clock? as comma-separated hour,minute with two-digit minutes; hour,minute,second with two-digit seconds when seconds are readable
3,15,40
